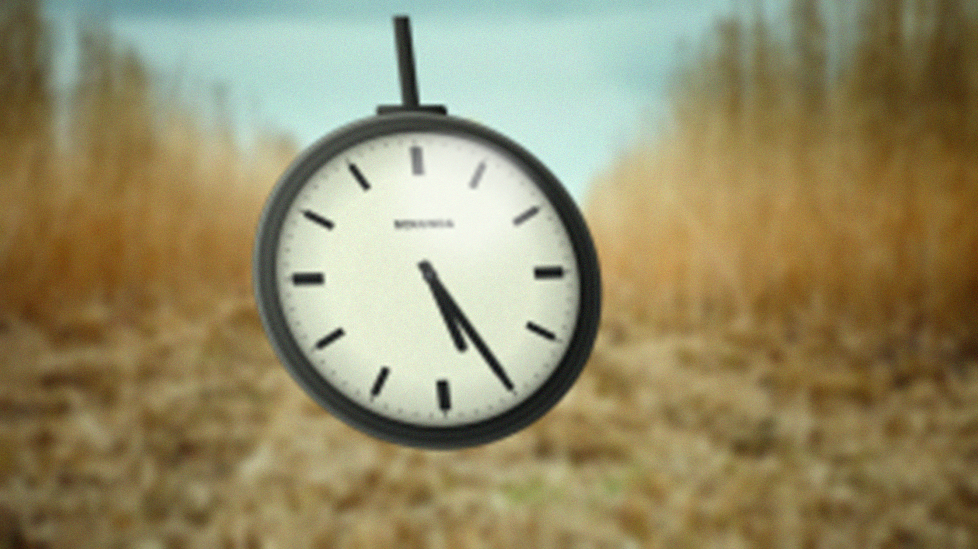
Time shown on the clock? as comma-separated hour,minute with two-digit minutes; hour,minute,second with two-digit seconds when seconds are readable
5,25
